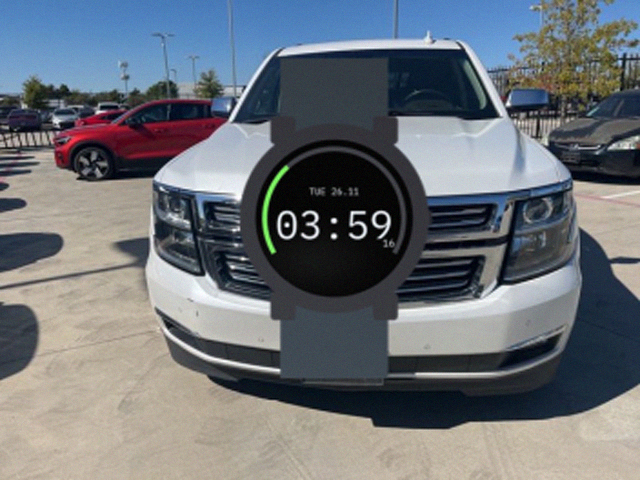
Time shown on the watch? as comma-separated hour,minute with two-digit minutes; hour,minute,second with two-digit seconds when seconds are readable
3,59
